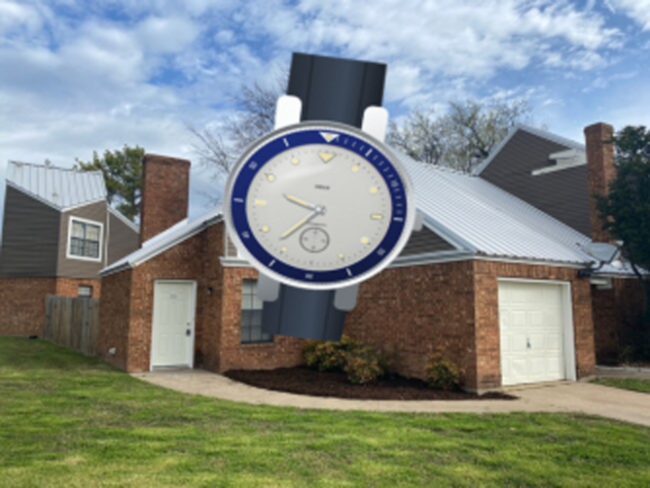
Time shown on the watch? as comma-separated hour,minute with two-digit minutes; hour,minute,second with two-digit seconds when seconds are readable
9,37
